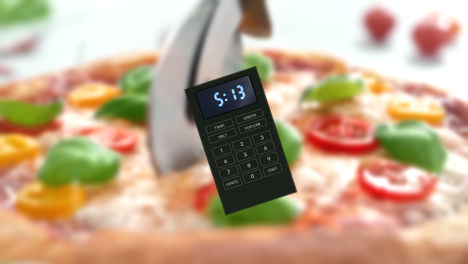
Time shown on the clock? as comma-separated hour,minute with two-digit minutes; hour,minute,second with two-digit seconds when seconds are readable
5,13
